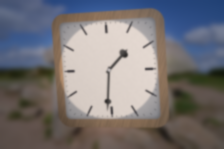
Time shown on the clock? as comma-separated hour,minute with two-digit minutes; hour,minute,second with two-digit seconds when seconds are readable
1,31
